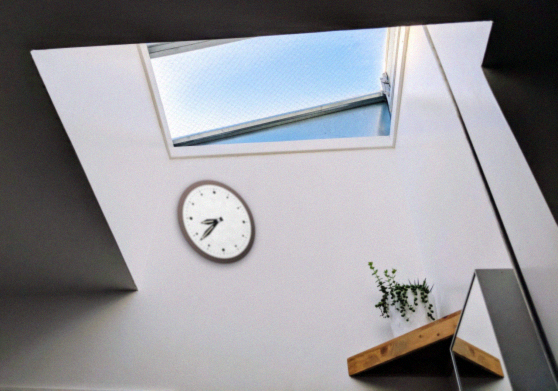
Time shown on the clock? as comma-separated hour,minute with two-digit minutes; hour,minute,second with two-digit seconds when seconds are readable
8,38
